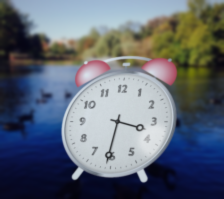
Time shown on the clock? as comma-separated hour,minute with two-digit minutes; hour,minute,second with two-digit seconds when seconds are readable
3,31
